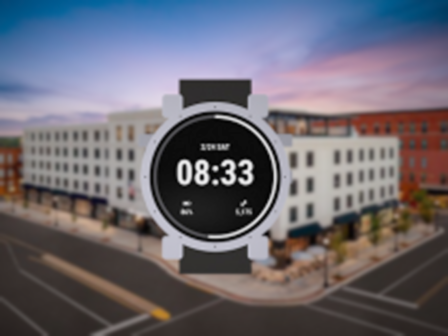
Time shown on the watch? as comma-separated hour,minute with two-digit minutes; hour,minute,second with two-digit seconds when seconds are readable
8,33
